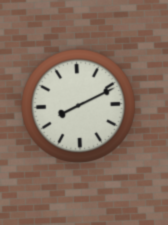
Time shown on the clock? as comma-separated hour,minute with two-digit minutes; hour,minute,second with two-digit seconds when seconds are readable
8,11
